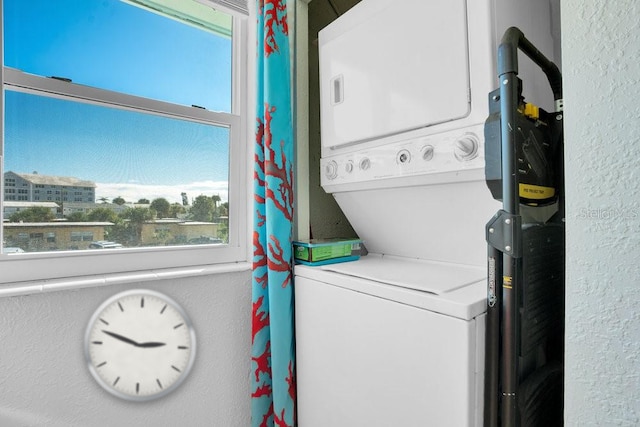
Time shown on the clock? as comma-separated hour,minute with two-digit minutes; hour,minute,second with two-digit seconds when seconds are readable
2,48
